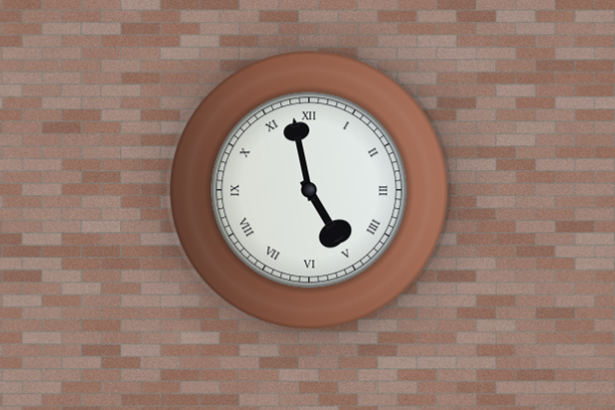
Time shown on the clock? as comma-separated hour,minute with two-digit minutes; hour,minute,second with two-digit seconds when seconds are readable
4,58
